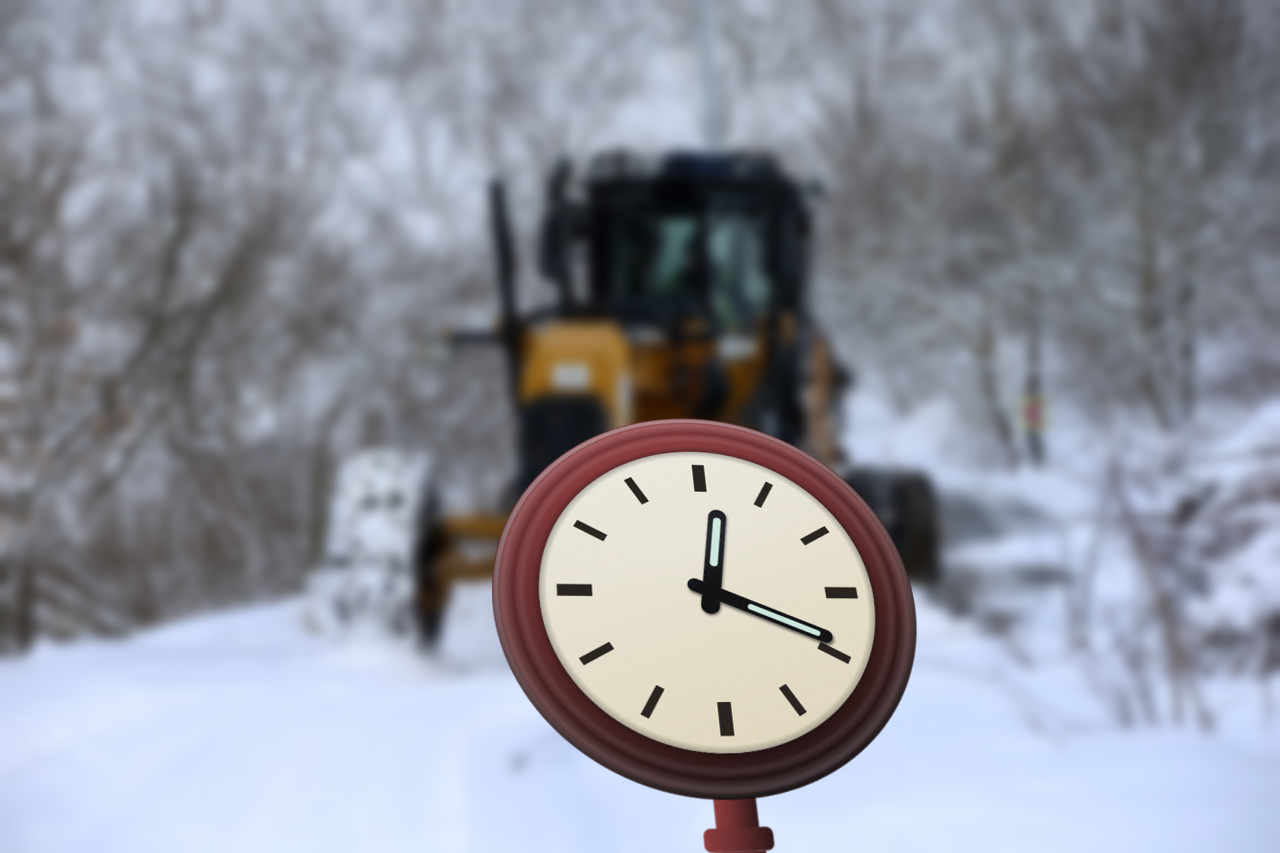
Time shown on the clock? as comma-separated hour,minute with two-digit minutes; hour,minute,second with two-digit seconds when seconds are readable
12,19
